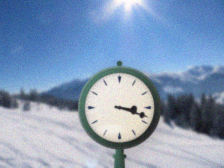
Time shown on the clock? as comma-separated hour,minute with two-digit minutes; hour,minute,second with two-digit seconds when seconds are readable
3,18
